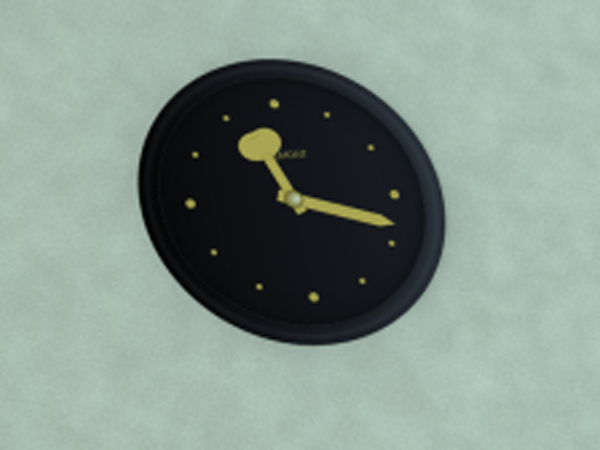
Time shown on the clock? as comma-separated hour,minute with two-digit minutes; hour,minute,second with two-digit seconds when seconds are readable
11,18
